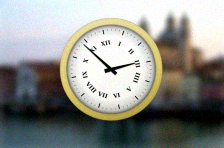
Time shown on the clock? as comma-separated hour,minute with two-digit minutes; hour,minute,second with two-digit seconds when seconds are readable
2,54
